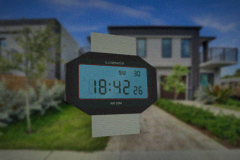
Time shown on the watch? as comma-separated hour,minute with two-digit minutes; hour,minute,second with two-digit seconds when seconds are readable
18,42,26
